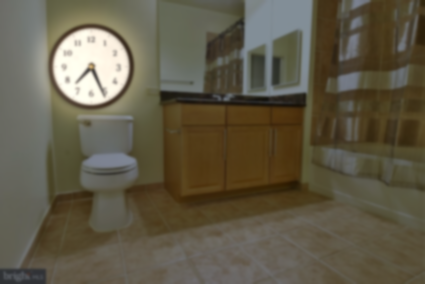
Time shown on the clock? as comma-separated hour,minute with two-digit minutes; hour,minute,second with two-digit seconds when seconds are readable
7,26
